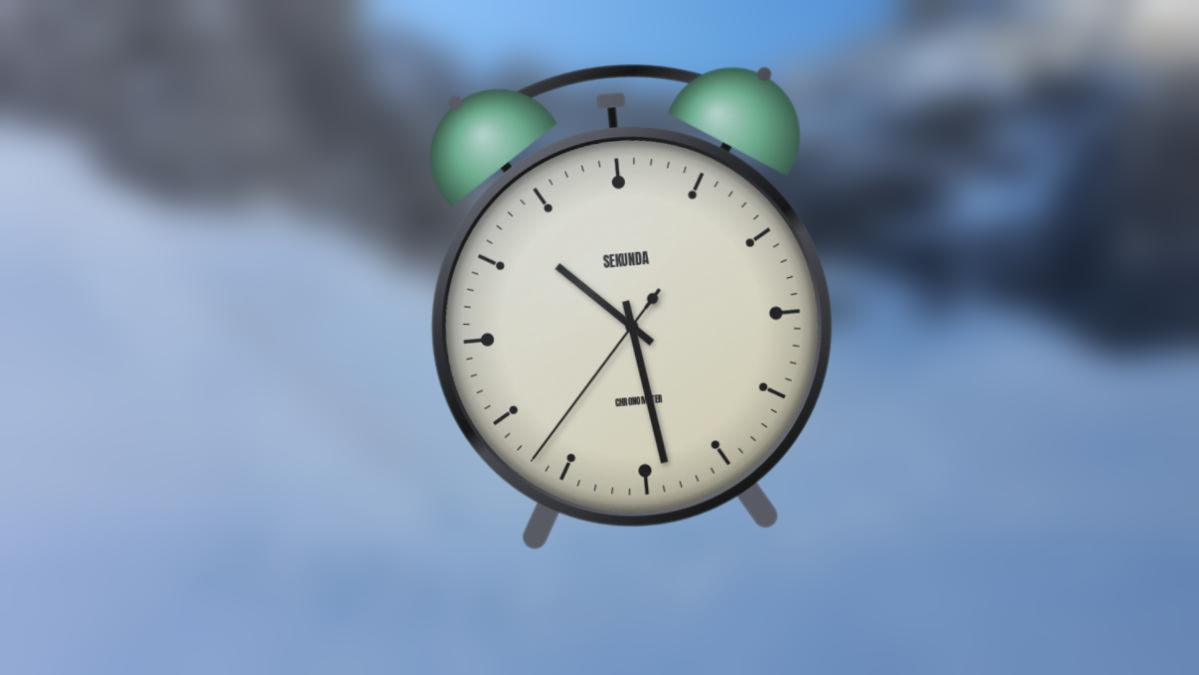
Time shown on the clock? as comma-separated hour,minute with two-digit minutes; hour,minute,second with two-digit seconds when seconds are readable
10,28,37
